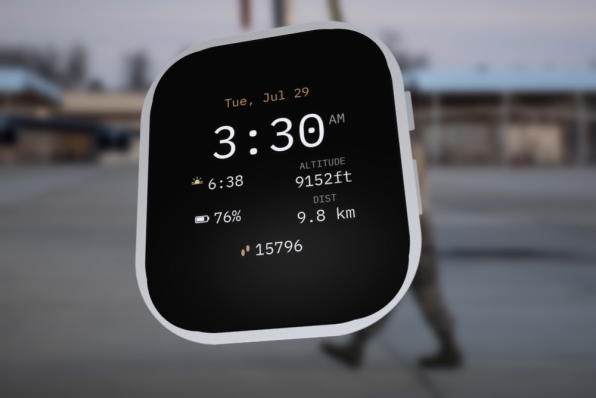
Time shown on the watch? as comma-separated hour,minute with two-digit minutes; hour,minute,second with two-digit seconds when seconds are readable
3,30
